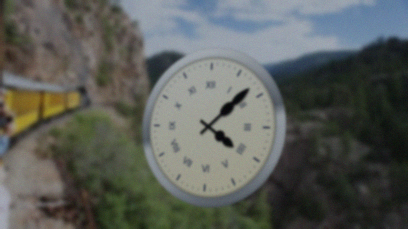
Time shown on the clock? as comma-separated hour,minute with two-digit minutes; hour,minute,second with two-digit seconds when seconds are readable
4,08
